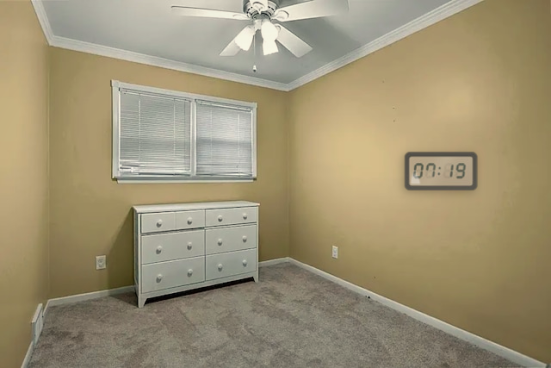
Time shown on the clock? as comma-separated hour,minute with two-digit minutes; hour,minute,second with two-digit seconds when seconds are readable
7,19
